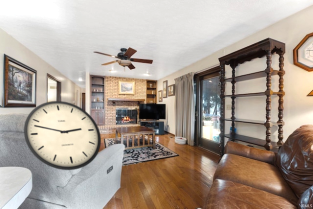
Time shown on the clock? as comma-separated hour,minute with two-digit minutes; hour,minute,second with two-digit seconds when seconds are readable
2,48
